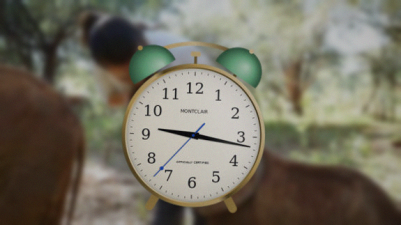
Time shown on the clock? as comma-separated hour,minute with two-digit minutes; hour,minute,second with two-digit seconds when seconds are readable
9,16,37
